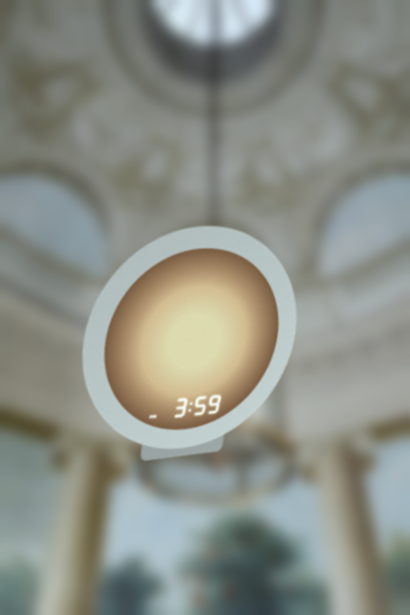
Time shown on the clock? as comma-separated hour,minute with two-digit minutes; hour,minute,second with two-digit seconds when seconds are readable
3,59
